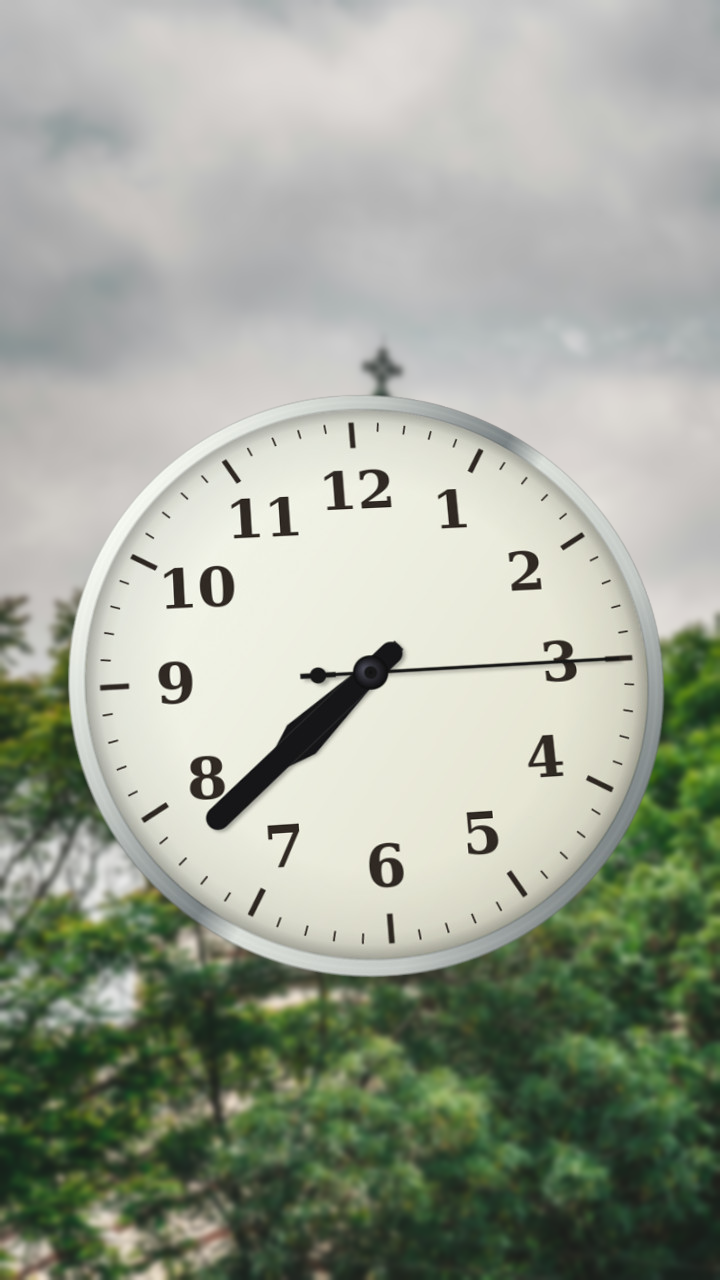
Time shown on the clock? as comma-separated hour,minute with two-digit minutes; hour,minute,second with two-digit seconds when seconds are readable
7,38,15
